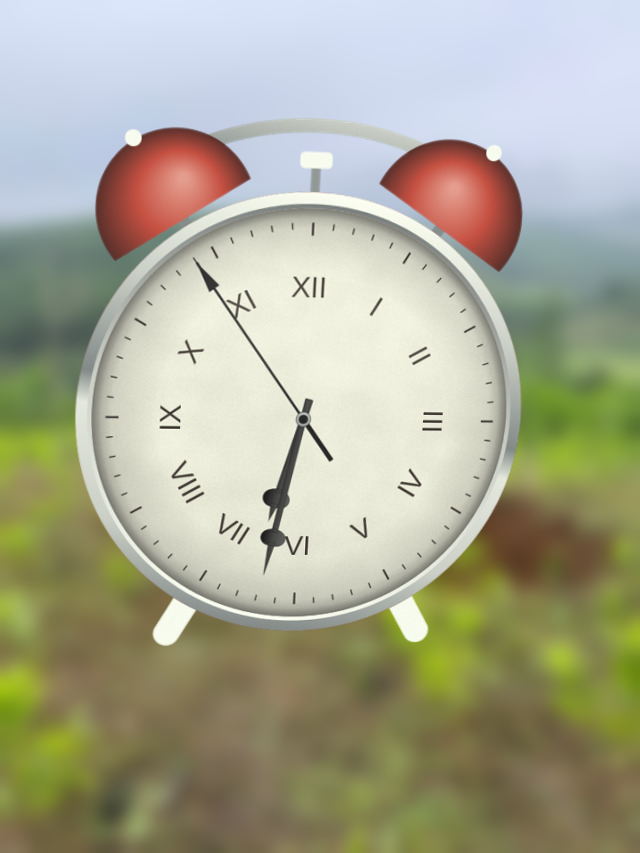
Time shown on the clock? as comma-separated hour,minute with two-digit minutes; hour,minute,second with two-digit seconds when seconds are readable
6,31,54
